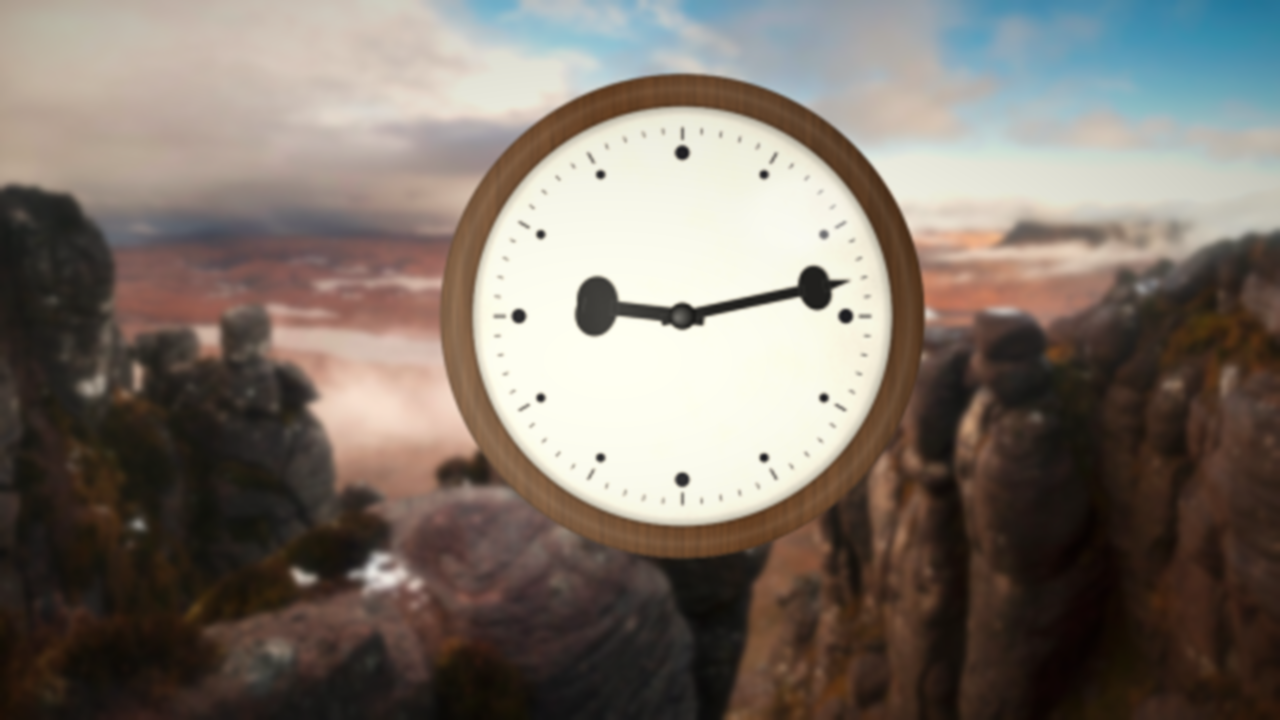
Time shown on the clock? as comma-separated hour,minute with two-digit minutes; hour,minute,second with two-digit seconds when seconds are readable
9,13
